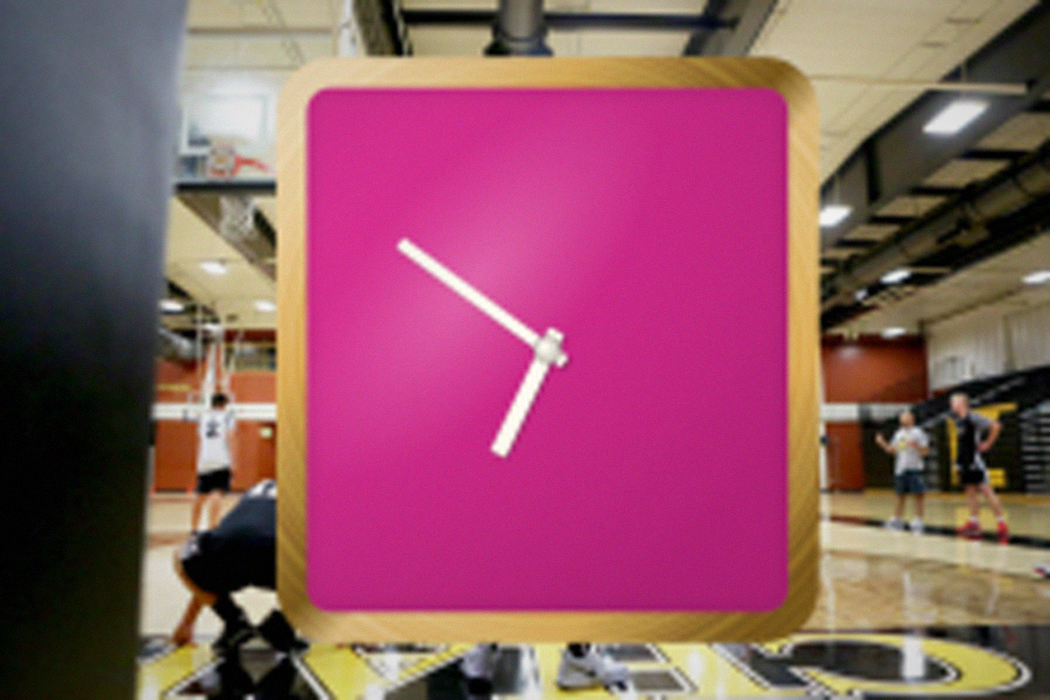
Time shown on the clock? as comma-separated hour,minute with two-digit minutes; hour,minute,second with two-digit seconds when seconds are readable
6,51
